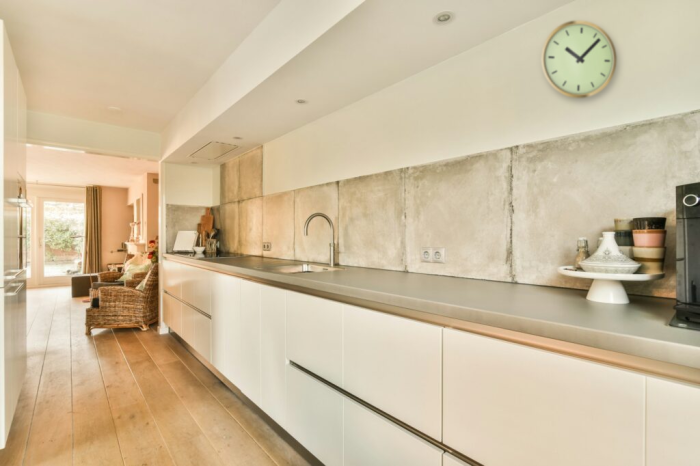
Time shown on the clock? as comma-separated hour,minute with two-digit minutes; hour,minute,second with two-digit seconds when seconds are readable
10,07
